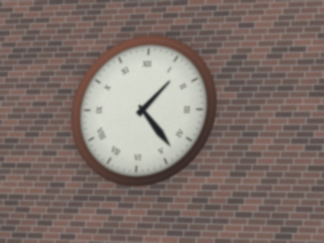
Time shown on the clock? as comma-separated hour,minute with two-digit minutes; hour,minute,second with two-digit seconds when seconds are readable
1,23
